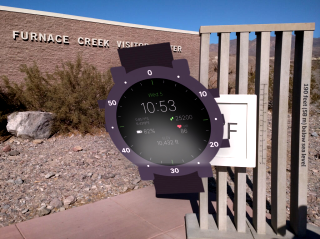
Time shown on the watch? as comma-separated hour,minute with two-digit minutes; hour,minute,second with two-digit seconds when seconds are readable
10,53
